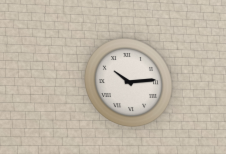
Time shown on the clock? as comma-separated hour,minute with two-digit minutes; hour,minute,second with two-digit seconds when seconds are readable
10,14
